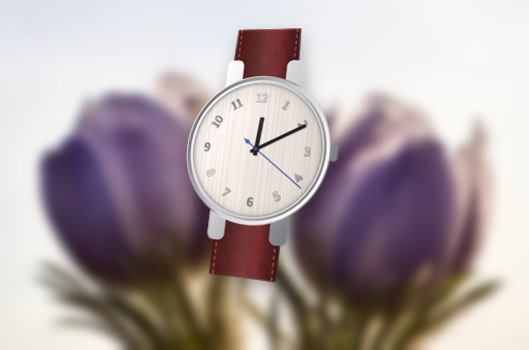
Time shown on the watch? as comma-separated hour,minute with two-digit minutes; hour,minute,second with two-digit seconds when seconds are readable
12,10,21
